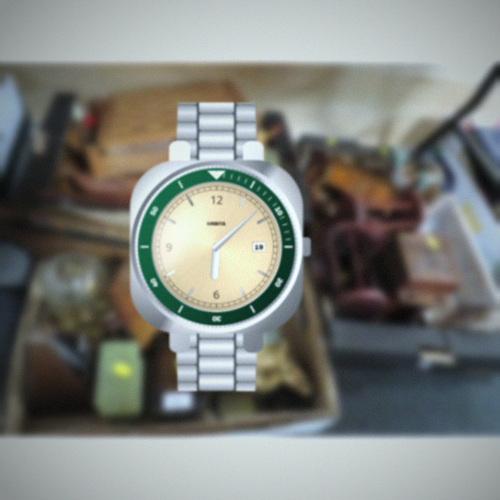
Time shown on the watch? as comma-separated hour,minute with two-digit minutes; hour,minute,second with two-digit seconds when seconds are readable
6,08
